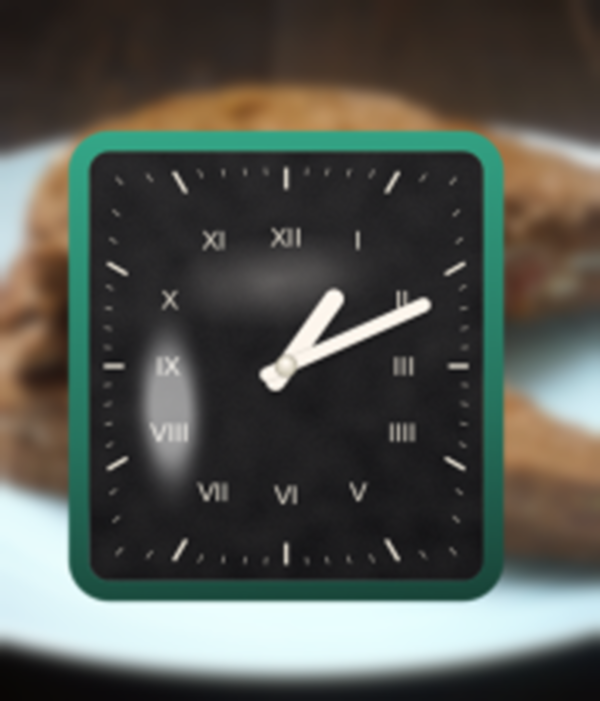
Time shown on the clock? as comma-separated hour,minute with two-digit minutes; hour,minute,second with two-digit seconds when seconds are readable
1,11
